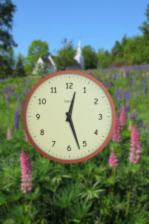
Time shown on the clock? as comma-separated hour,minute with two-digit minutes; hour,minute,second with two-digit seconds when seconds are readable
12,27
